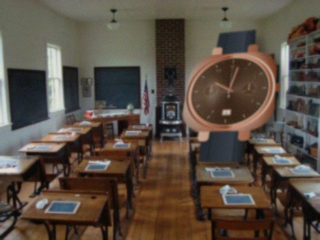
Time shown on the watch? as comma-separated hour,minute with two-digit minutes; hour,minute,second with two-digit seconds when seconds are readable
10,02
